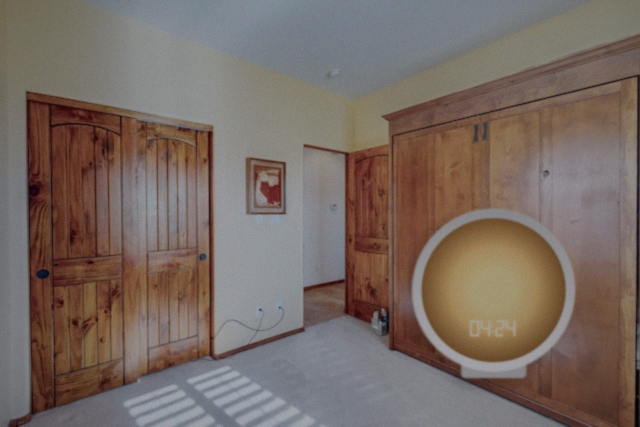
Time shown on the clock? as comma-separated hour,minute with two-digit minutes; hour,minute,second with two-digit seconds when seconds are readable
4,24
